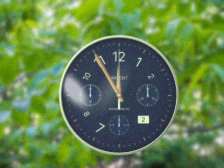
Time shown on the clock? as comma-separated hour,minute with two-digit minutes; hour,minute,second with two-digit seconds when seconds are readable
11,55
